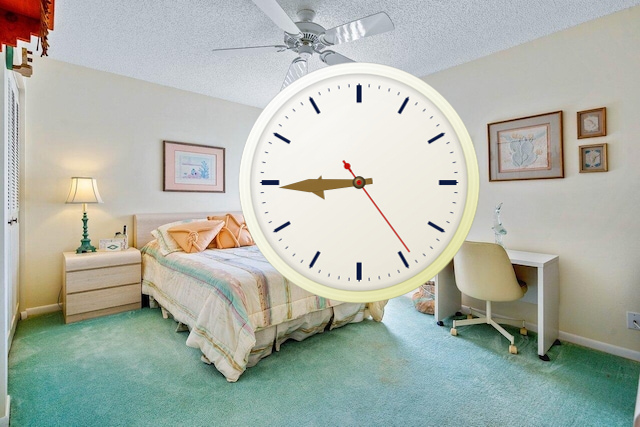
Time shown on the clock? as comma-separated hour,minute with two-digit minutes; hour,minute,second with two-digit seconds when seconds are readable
8,44,24
